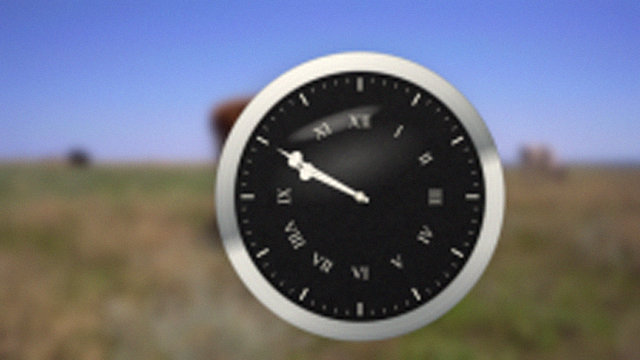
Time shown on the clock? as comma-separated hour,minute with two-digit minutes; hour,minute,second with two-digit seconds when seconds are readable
9,50
